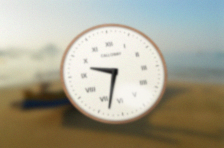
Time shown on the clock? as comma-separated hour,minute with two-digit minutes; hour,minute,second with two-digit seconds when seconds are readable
9,33
